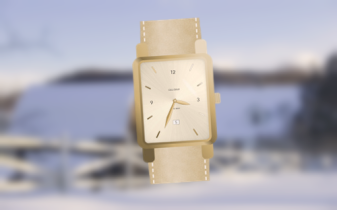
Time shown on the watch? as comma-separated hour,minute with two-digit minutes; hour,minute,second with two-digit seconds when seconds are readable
3,34
